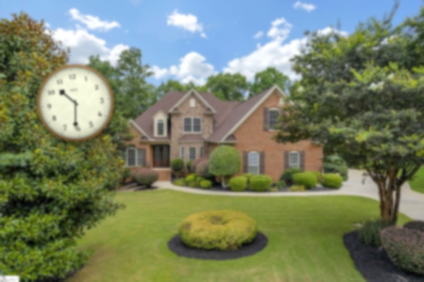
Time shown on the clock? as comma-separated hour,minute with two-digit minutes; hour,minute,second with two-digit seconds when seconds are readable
10,31
